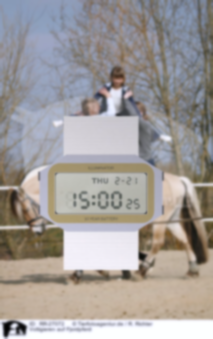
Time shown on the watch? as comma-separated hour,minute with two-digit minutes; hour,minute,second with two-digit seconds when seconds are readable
15,00
